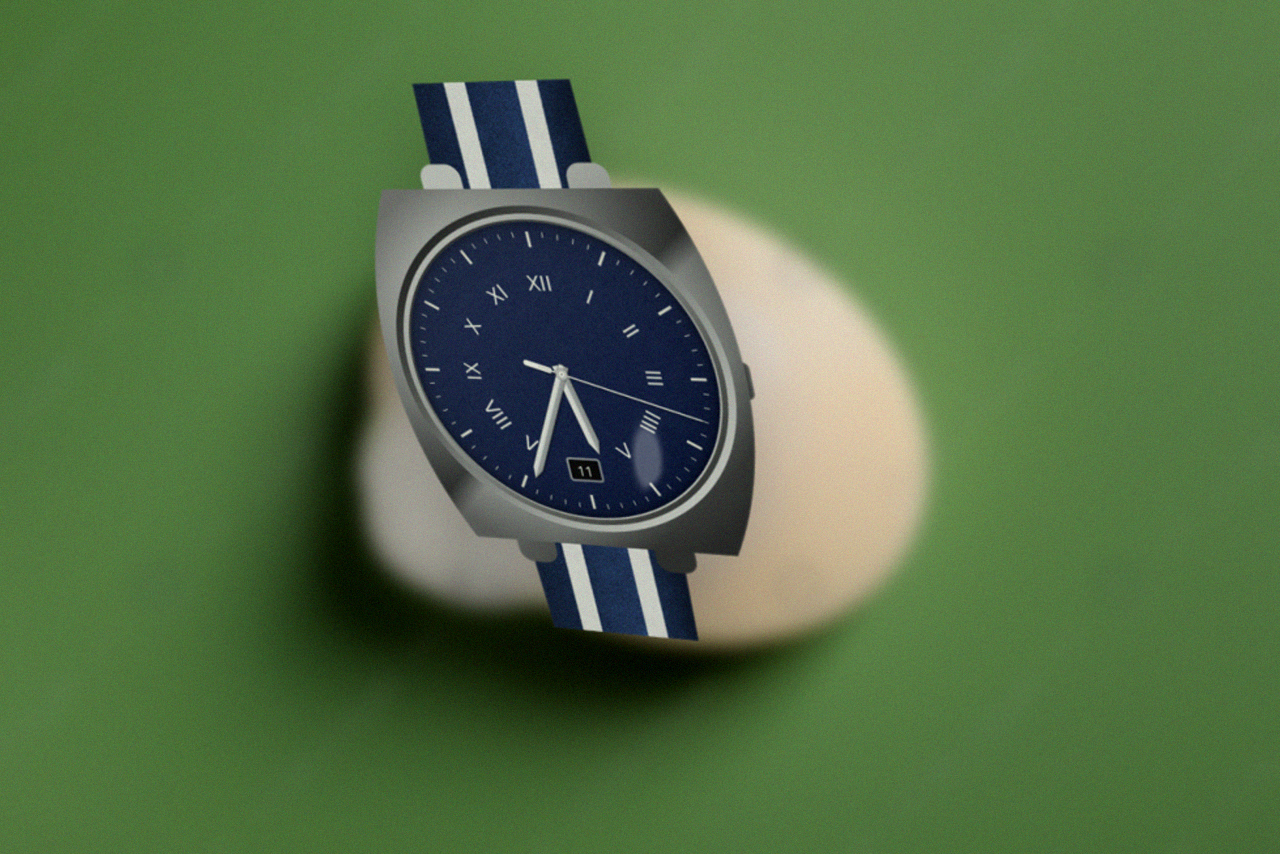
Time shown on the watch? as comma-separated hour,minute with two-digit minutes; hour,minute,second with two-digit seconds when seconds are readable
5,34,18
